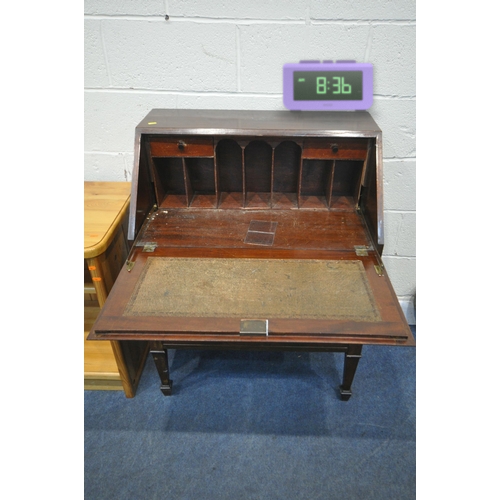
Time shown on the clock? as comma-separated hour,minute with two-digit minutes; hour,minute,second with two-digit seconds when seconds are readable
8,36
